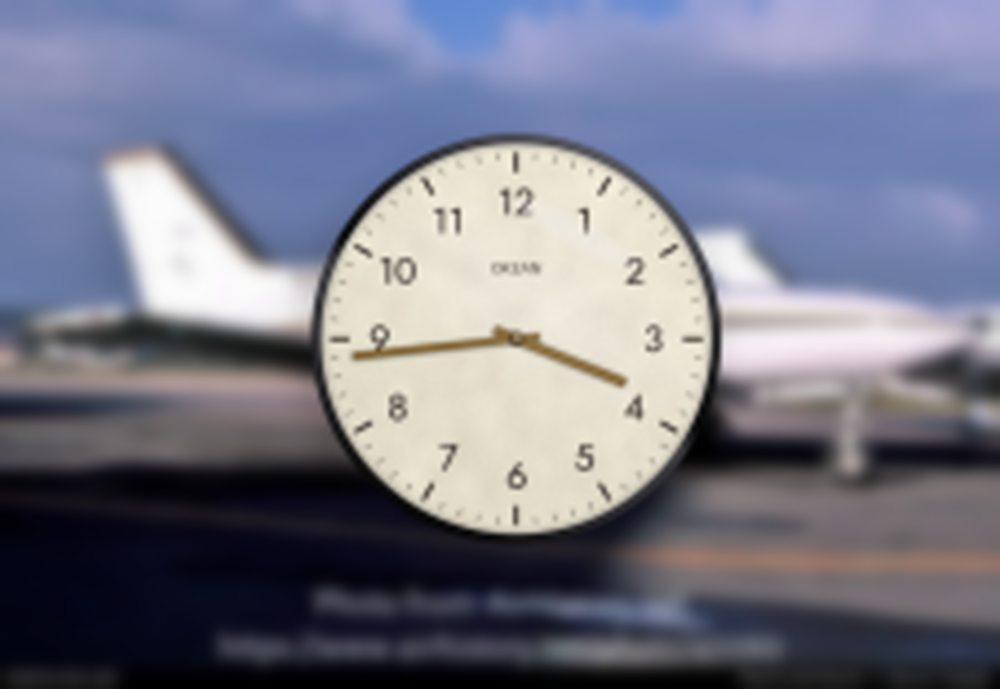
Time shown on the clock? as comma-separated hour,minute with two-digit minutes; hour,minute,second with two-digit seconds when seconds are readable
3,44
